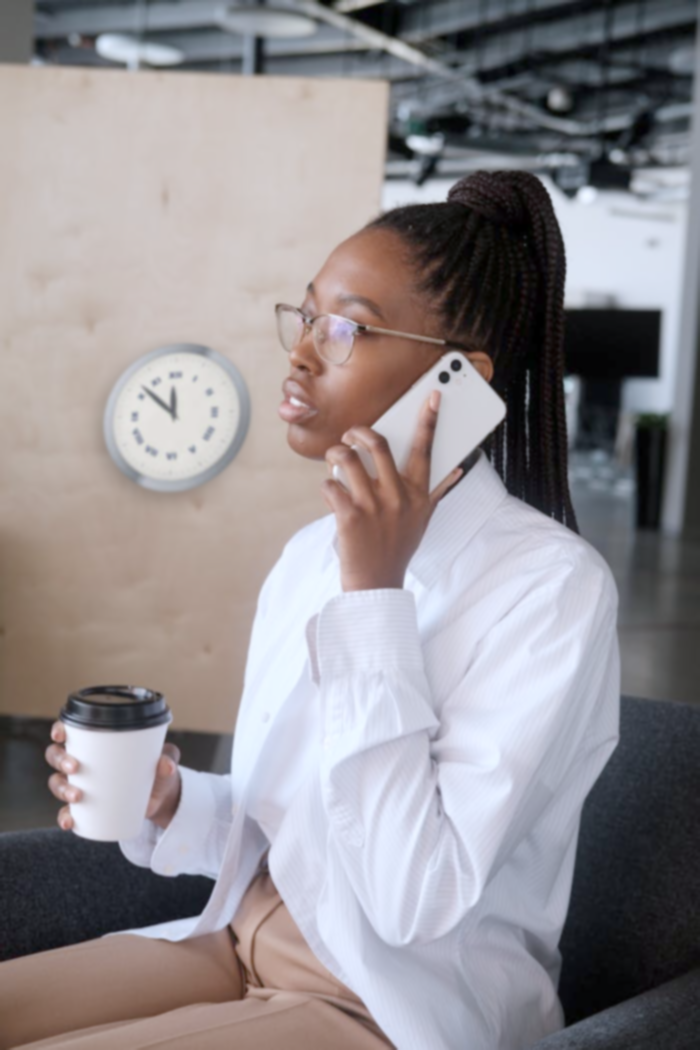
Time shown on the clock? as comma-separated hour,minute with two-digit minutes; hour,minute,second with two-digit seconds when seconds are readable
11,52
